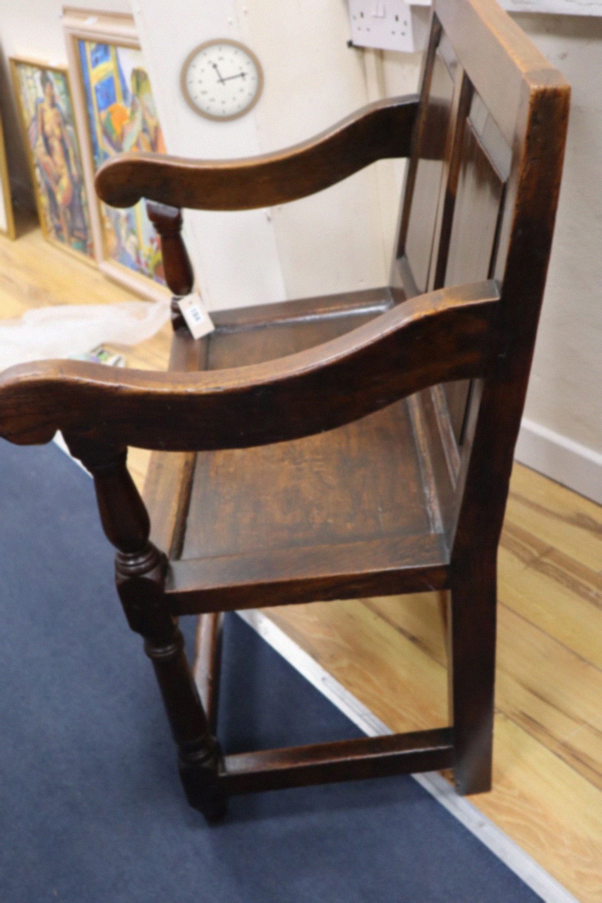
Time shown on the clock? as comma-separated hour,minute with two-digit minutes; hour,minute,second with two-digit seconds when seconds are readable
11,13
